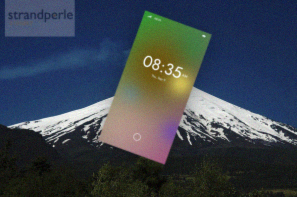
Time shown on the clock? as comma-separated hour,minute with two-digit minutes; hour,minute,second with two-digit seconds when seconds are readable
8,35
